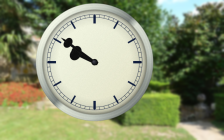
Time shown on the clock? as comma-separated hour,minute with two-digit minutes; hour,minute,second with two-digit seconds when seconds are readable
9,51
